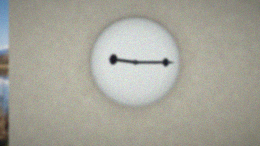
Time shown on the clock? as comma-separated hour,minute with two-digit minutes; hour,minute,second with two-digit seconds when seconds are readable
9,15
